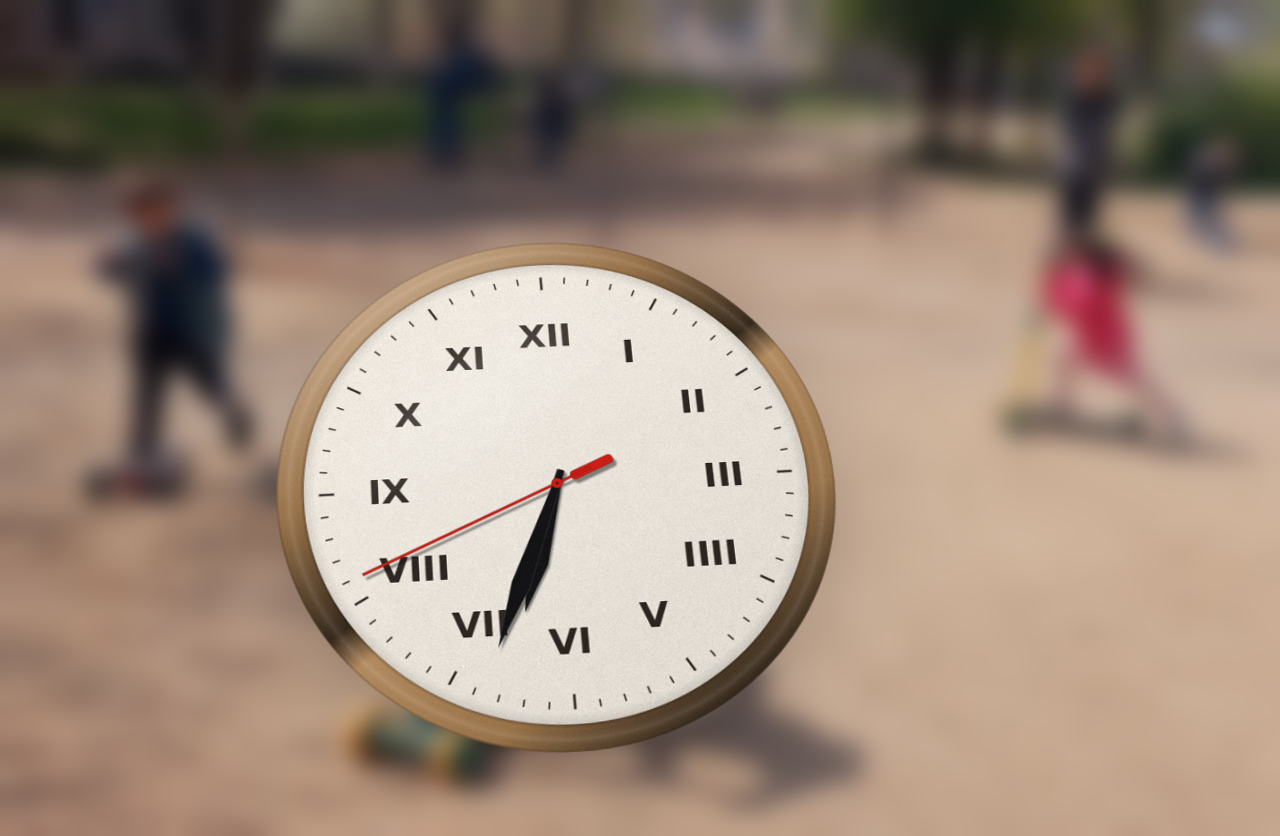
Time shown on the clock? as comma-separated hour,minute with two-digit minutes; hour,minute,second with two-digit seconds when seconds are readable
6,33,41
